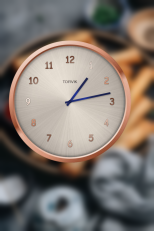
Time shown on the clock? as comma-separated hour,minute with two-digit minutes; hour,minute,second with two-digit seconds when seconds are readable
1,13
